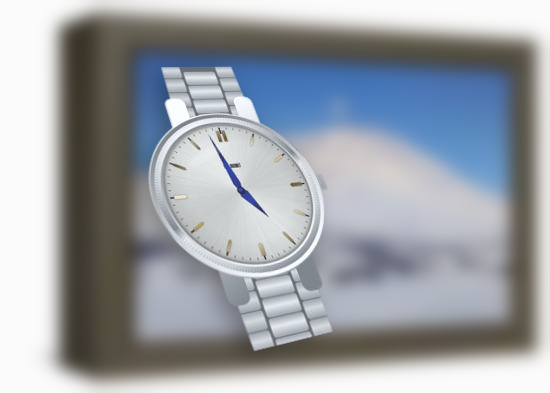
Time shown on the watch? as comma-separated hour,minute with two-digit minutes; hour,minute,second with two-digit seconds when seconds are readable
4,58
